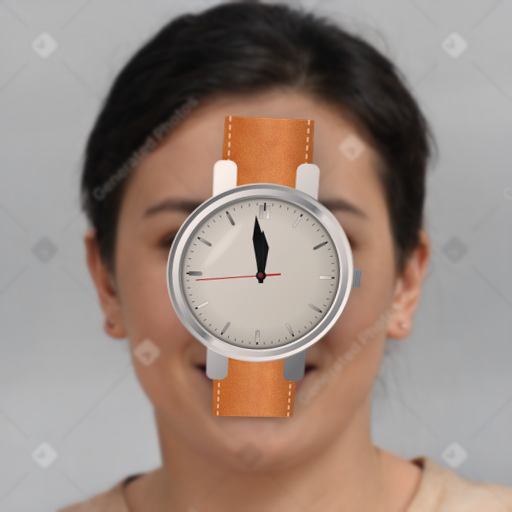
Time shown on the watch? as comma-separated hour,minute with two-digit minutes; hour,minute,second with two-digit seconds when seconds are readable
11,58,44
